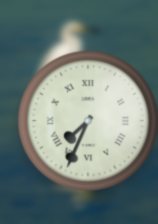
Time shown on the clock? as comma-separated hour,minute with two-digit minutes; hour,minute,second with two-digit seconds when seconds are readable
7,34
